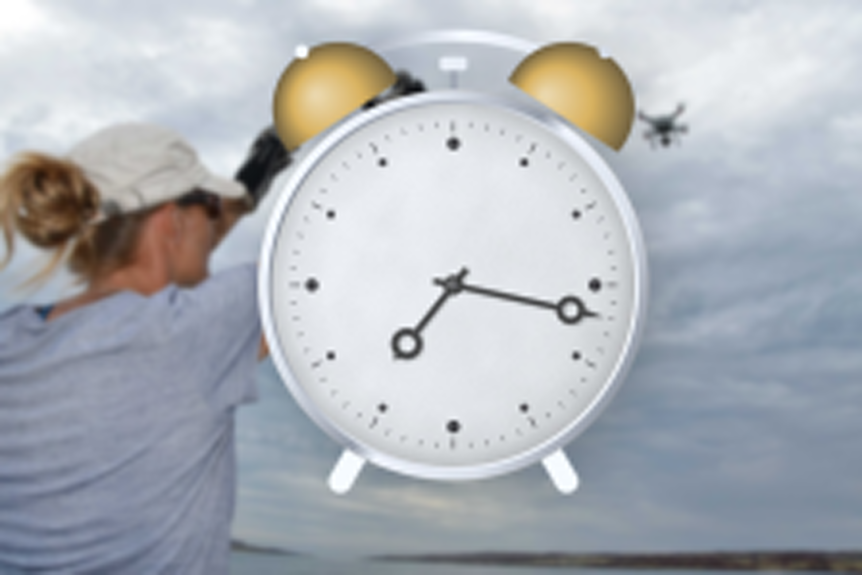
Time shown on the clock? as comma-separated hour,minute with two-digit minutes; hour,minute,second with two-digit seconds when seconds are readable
7,17
